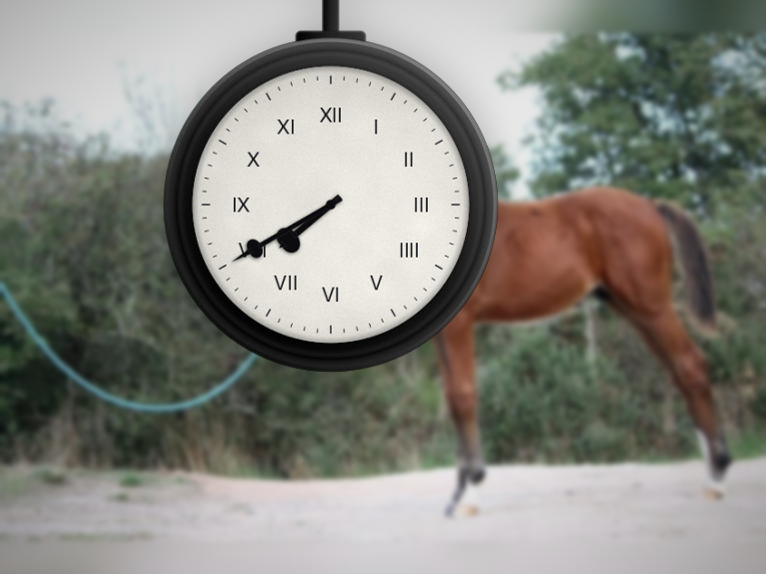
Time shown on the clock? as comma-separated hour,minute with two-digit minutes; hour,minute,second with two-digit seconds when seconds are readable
7,40
